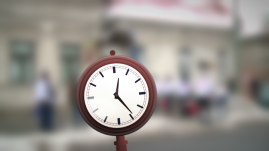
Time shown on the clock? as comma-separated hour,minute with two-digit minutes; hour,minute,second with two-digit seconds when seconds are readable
12,24
